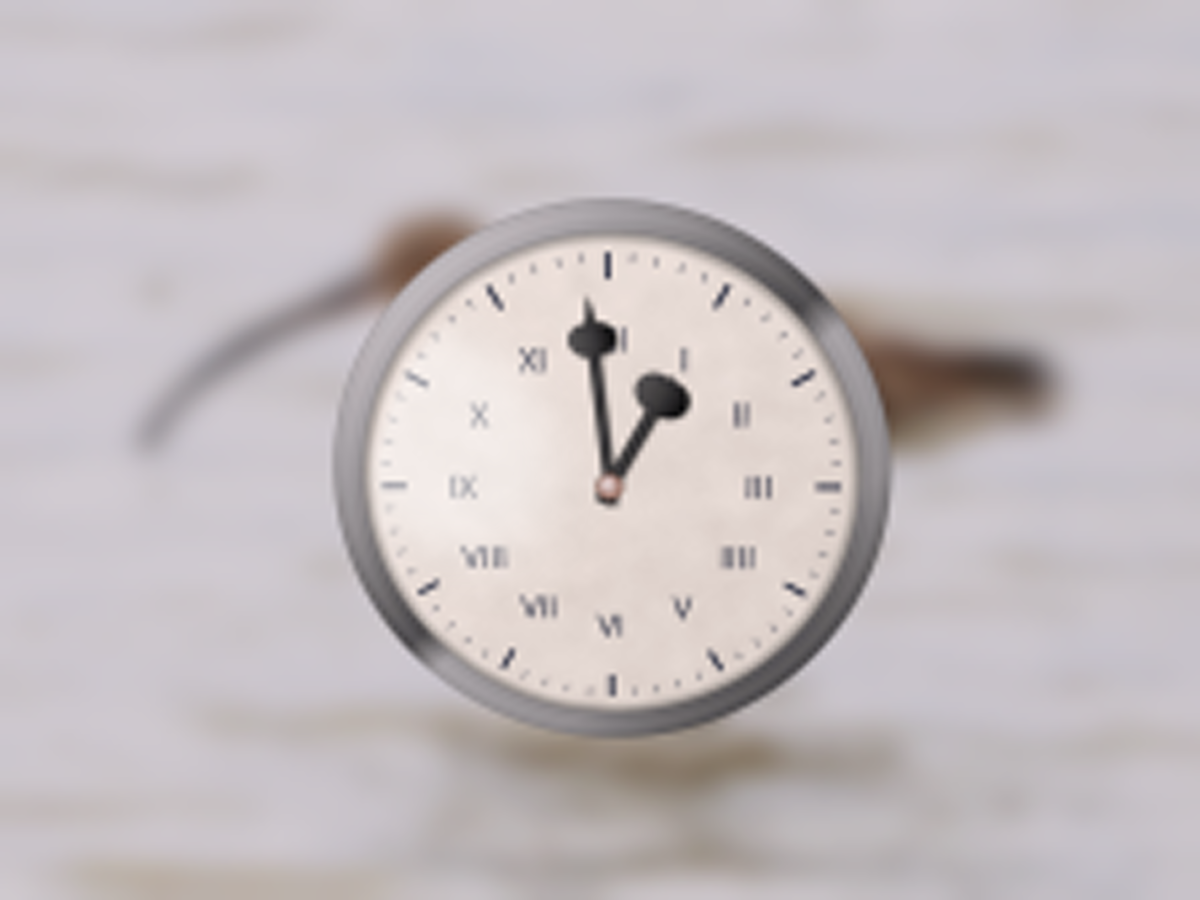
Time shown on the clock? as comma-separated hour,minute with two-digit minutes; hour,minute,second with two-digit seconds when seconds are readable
12,59
